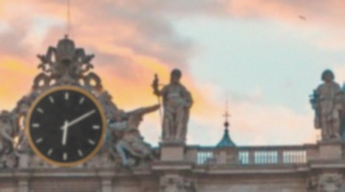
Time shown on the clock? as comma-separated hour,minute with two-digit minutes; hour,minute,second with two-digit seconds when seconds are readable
6,10
